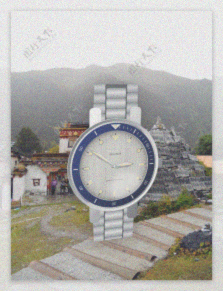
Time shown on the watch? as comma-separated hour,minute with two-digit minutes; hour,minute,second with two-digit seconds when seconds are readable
2,51
